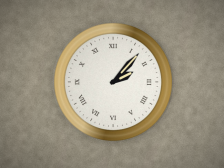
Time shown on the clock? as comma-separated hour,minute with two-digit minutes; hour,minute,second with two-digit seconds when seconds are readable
2,07
